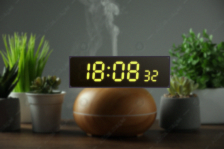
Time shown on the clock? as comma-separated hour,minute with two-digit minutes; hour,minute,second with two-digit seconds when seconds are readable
18,08,32
